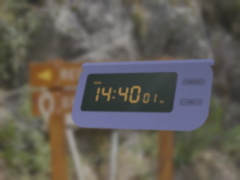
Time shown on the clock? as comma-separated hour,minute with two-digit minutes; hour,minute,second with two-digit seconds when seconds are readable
14,40,01
